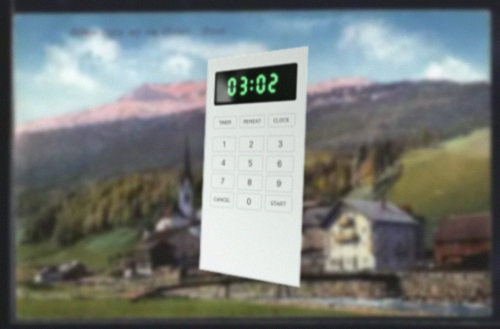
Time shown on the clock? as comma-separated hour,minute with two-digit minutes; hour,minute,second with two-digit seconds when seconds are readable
3,02
